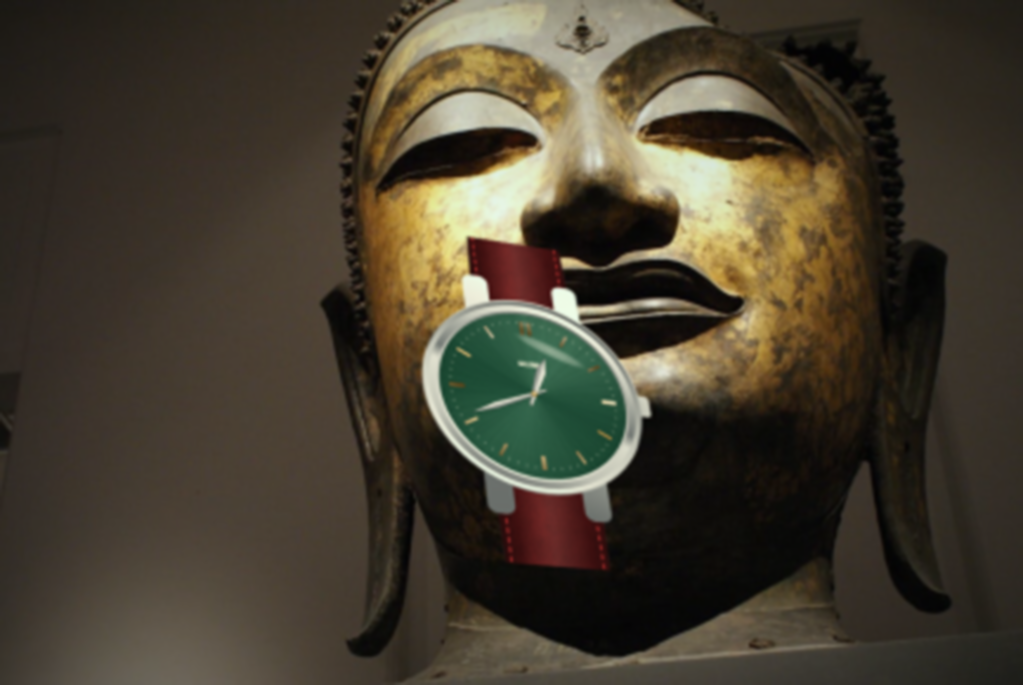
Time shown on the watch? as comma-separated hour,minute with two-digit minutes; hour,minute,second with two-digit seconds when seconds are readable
12,41
